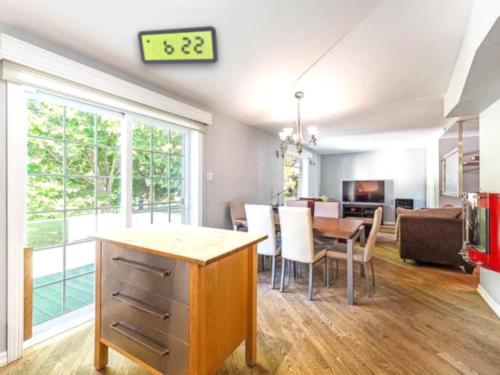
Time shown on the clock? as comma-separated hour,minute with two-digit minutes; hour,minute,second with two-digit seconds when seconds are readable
6,22
